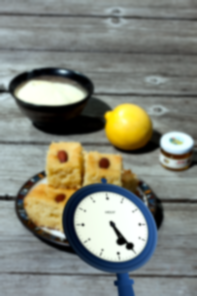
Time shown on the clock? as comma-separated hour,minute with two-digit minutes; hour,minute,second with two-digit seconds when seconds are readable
5,25
